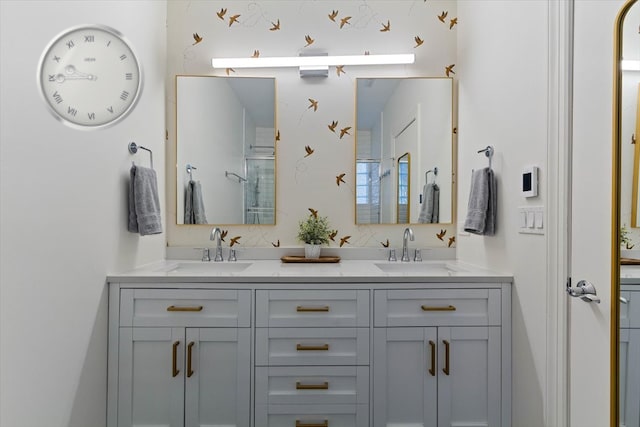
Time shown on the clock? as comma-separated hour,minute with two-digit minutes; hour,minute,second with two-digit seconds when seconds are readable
9,45
